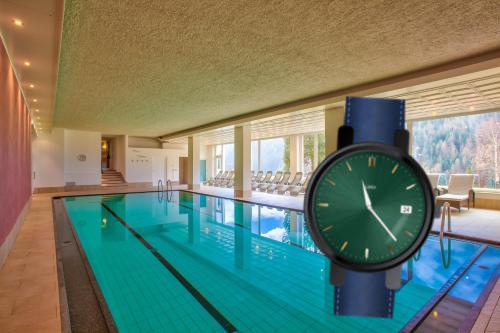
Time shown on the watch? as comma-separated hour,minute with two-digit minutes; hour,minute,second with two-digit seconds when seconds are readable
11,23
